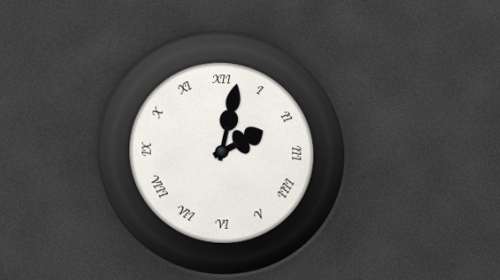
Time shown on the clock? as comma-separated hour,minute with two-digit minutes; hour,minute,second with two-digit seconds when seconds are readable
2,02
